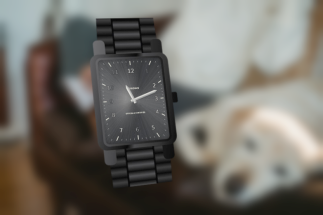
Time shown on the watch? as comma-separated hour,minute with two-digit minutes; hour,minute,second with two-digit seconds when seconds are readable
11,12
